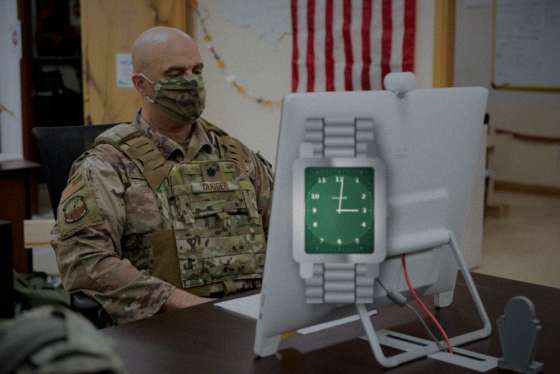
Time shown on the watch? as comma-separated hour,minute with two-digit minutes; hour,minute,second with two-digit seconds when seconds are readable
3,01
